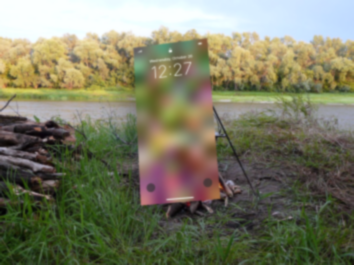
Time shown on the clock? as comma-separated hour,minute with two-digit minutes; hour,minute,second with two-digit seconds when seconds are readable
12,27
